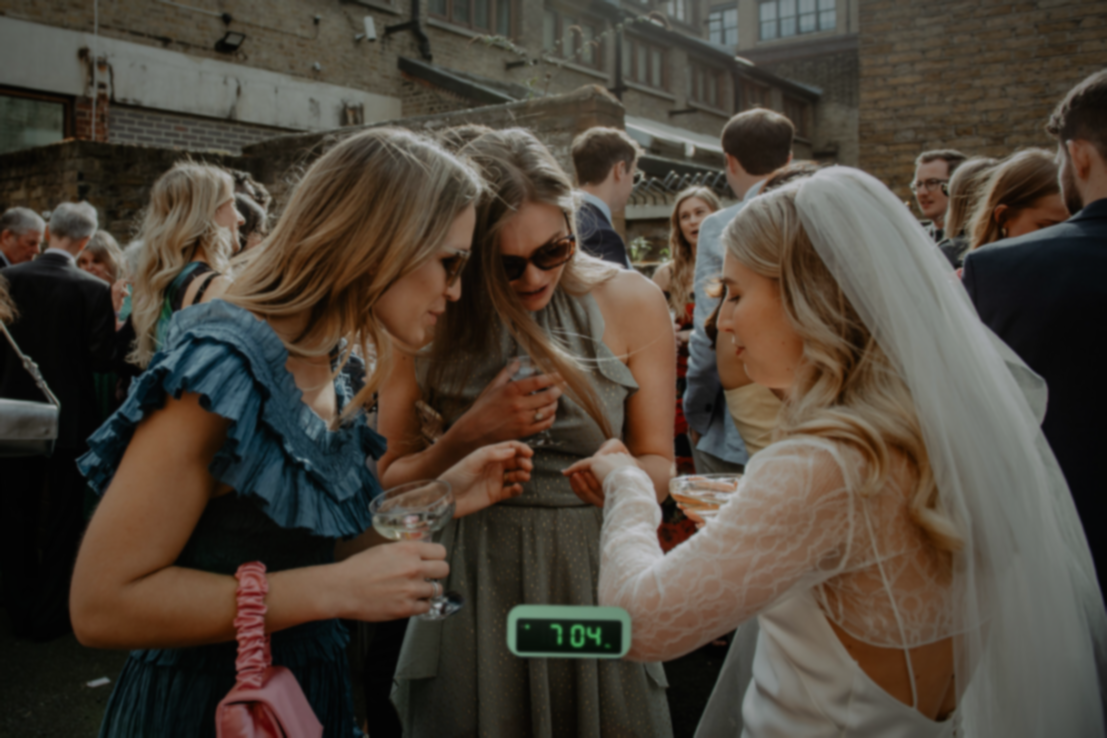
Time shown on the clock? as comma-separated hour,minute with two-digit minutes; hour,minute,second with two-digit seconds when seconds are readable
7,04
